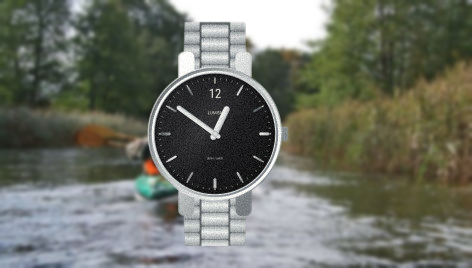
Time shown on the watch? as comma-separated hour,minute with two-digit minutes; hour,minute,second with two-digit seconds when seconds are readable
12,51
